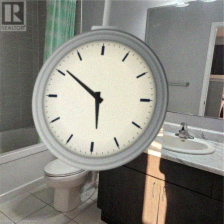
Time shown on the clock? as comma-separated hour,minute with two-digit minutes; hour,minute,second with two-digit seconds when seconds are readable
5,51
